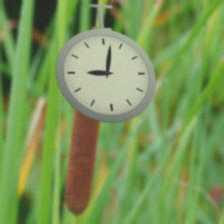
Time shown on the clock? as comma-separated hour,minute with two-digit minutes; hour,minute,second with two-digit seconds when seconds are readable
9,02
